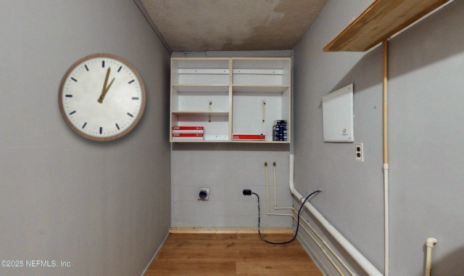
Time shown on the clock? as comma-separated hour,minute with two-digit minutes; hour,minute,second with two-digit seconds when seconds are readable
1,02
